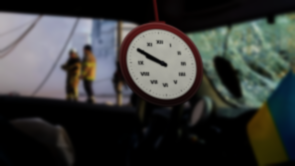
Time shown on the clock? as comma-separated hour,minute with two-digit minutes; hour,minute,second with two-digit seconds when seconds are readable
9,50
